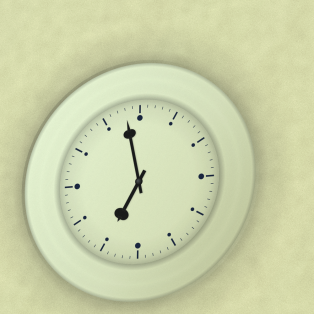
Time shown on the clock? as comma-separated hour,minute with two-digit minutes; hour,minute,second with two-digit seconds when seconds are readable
6,58
